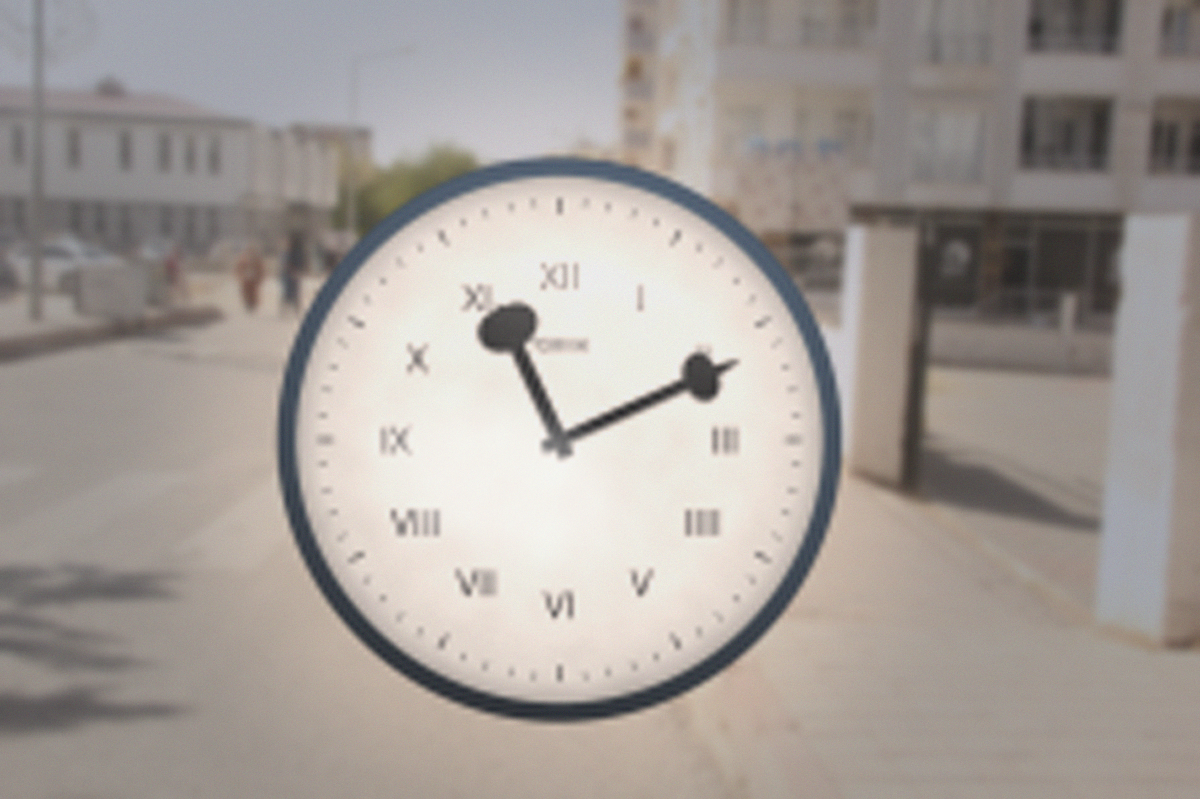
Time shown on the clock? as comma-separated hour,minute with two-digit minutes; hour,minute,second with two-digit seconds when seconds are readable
11,11
